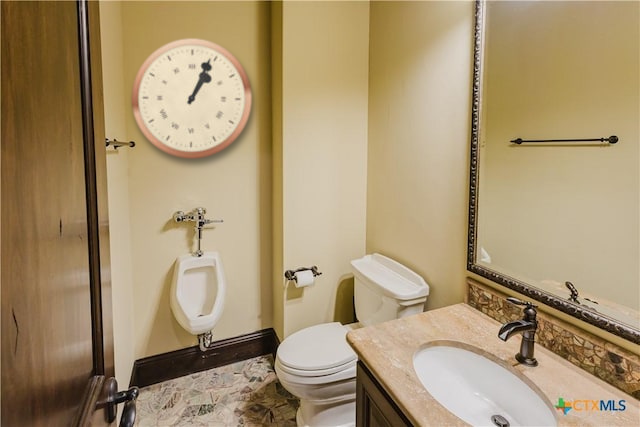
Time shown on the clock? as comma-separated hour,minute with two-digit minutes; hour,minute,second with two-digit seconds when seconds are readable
1,04
